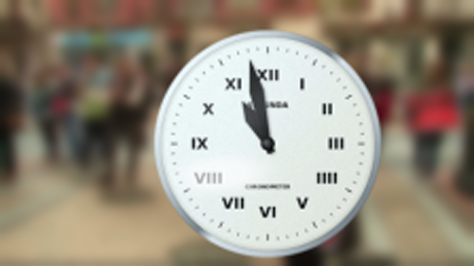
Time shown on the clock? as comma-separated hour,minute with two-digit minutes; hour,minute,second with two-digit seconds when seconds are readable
10,58
